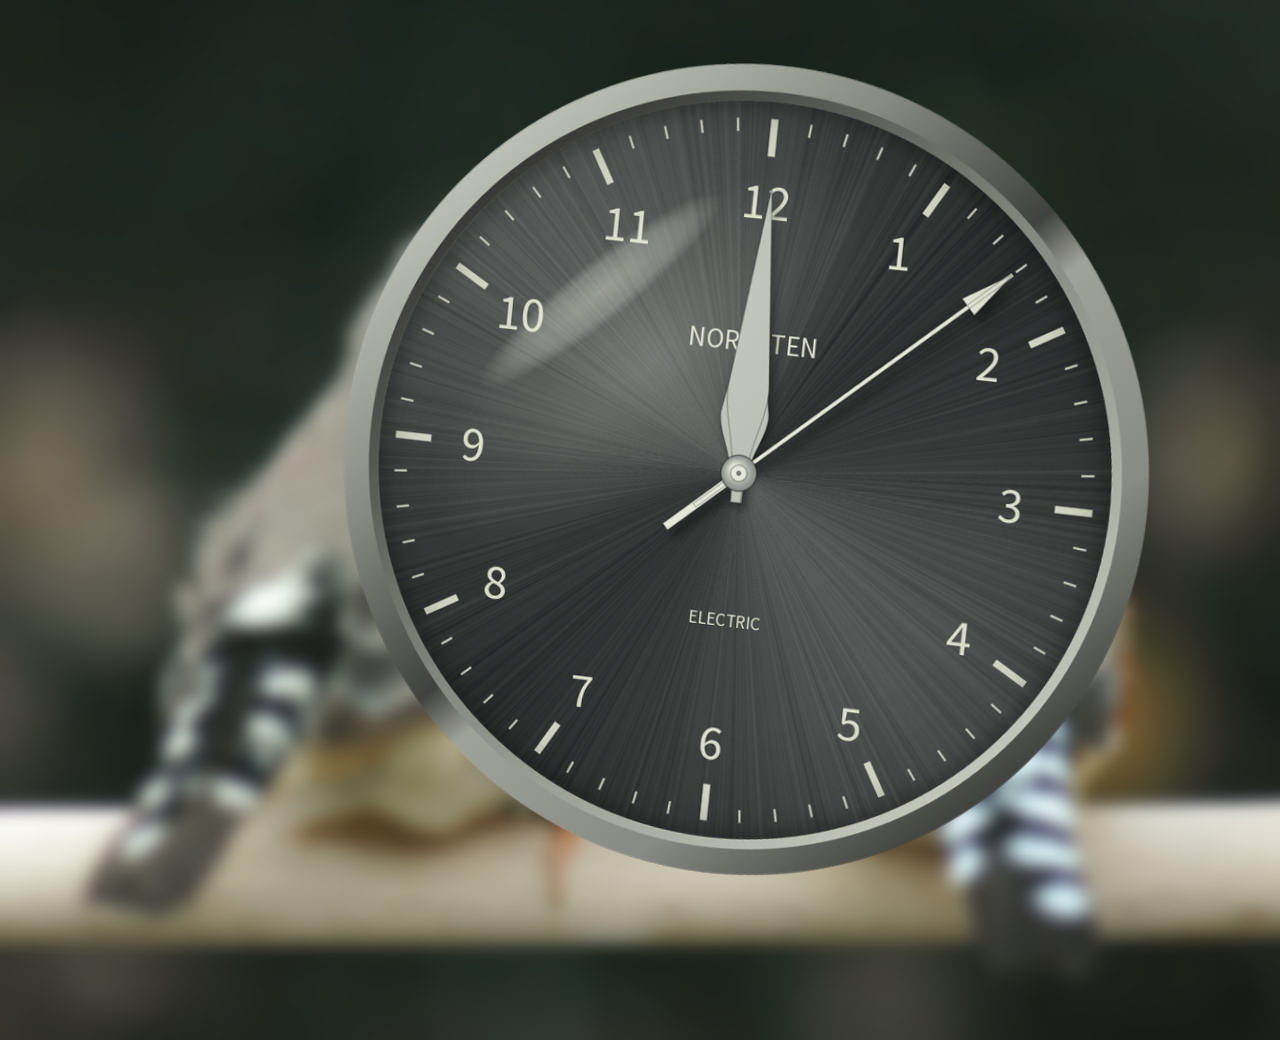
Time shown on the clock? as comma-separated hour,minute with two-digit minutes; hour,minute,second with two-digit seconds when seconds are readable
12,00,08
